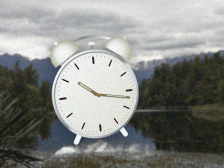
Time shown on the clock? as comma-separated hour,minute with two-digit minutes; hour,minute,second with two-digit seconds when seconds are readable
10,17
